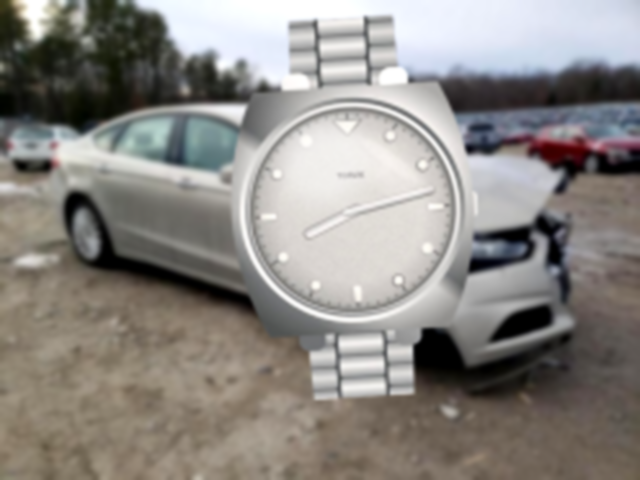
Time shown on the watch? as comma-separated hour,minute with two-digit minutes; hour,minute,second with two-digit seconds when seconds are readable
8,13
